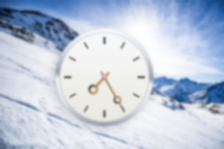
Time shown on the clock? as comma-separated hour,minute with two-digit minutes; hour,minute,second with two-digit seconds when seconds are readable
7,25
